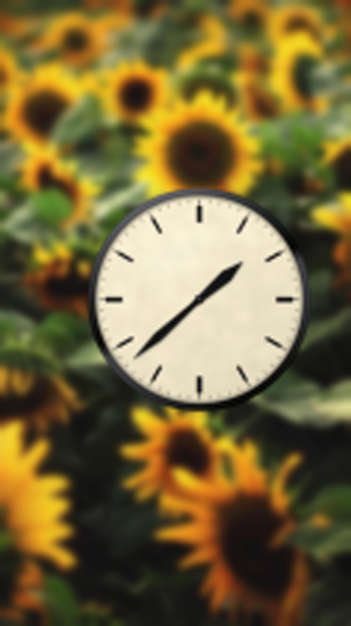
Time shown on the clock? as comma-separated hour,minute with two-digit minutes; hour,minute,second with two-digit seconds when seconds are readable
1,38
